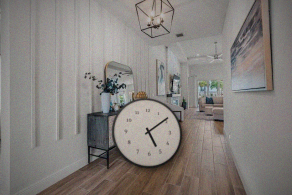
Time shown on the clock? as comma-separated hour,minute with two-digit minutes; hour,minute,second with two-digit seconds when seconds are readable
5,09
